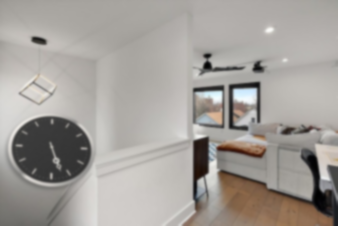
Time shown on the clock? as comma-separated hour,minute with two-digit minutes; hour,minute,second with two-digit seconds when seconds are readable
5,27
